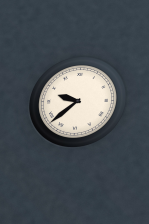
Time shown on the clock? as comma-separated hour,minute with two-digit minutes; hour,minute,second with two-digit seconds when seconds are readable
9,38
